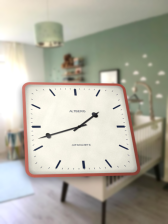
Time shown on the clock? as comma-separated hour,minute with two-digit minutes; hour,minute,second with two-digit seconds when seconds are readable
1,42
